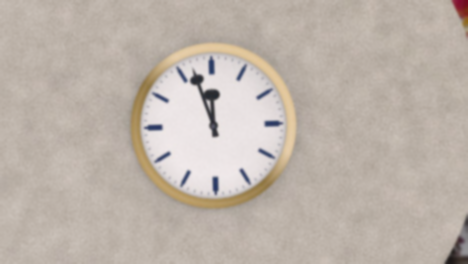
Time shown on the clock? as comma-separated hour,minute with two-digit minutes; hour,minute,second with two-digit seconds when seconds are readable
11,57
